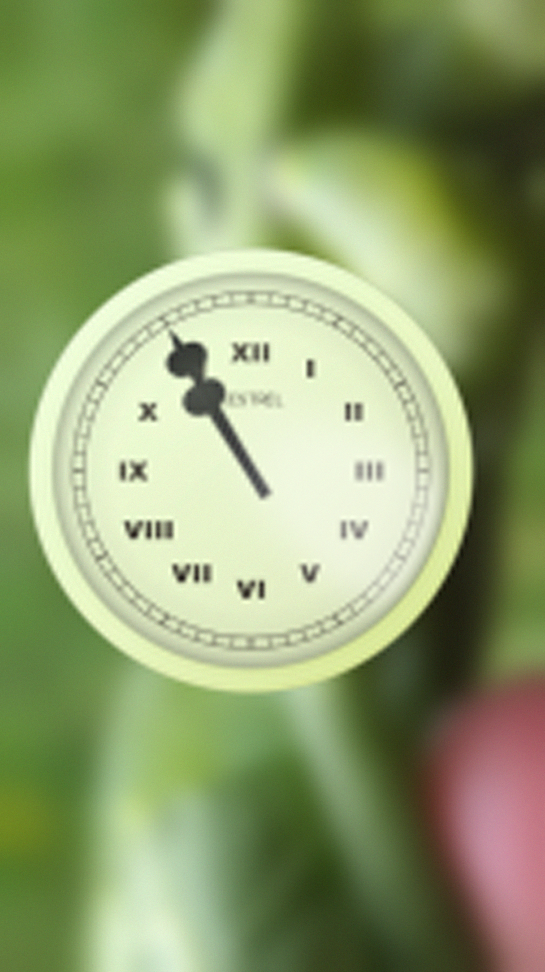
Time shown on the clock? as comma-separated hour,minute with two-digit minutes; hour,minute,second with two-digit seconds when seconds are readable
10,55
